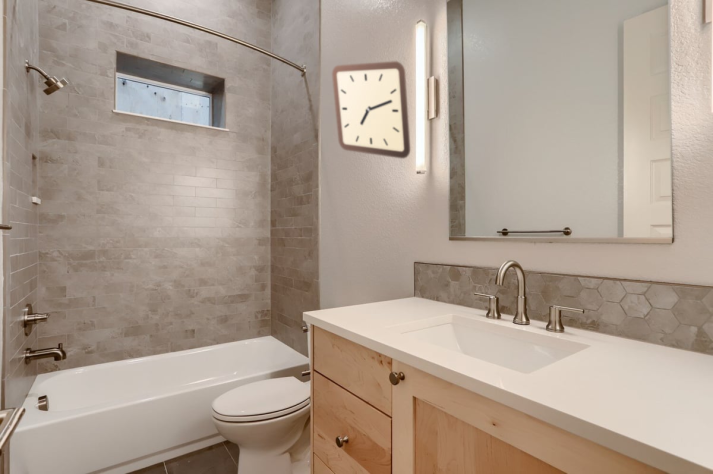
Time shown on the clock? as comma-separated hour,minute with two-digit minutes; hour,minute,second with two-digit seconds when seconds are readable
7,12
